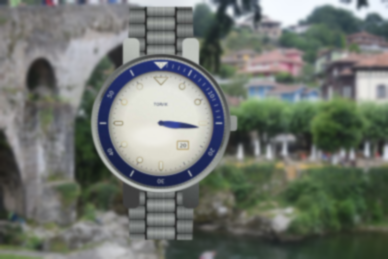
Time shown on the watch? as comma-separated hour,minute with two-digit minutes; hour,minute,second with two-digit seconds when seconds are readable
3,16
